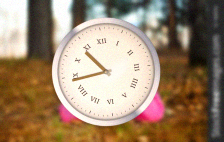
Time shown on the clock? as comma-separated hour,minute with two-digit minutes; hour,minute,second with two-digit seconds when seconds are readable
10,44
